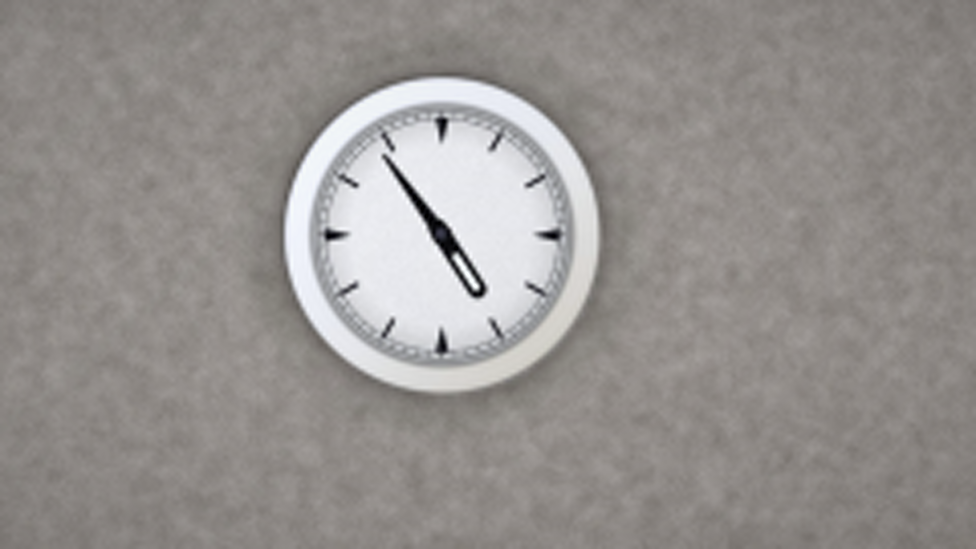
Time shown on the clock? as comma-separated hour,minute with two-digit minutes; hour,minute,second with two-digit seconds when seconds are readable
4,54
